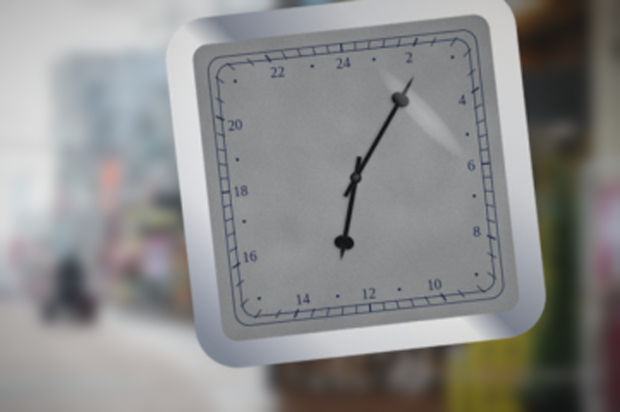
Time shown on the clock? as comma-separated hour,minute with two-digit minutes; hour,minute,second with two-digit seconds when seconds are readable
13,06
